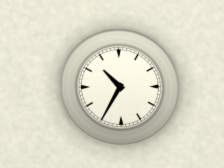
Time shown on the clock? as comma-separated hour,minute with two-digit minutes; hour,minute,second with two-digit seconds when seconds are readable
10,35
